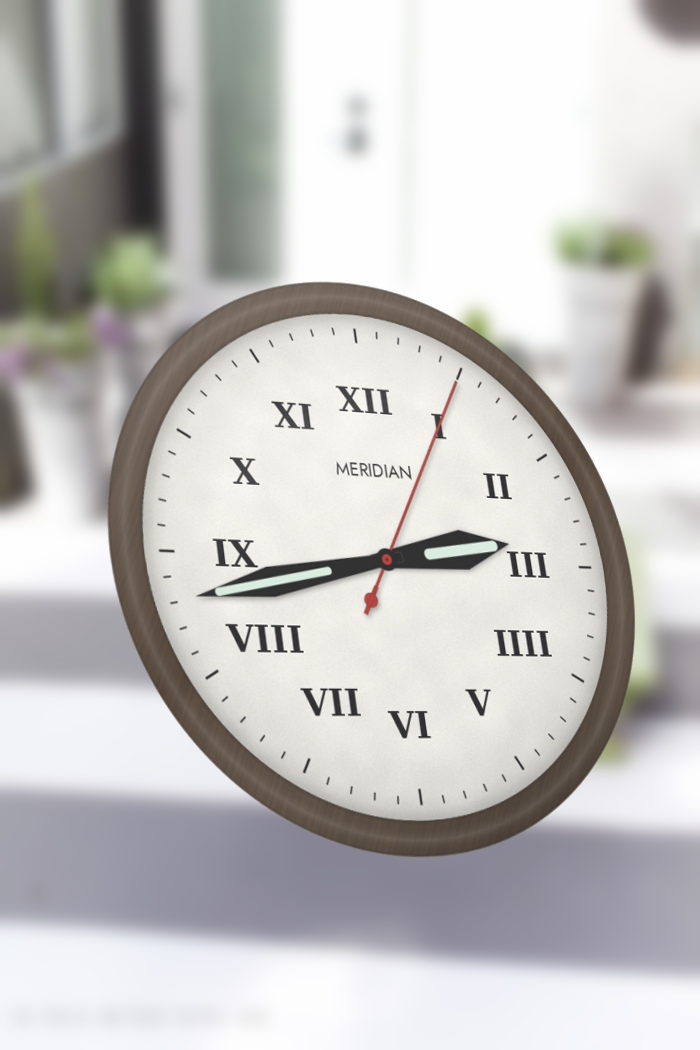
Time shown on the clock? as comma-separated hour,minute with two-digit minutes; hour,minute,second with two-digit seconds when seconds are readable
2,43,05
